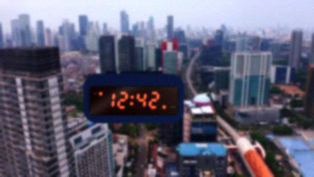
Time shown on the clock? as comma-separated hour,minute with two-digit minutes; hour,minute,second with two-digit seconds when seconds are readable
12,42
